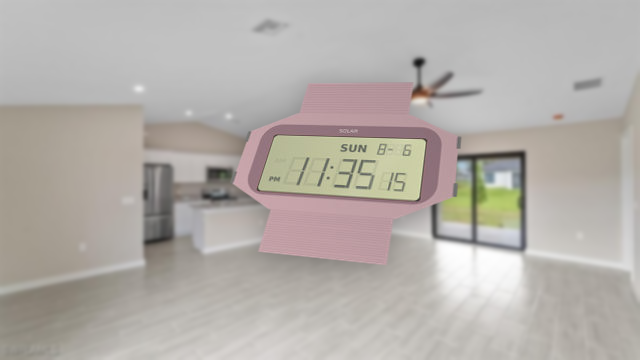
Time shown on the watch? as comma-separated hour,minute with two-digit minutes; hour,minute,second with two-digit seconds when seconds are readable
11,35,15
